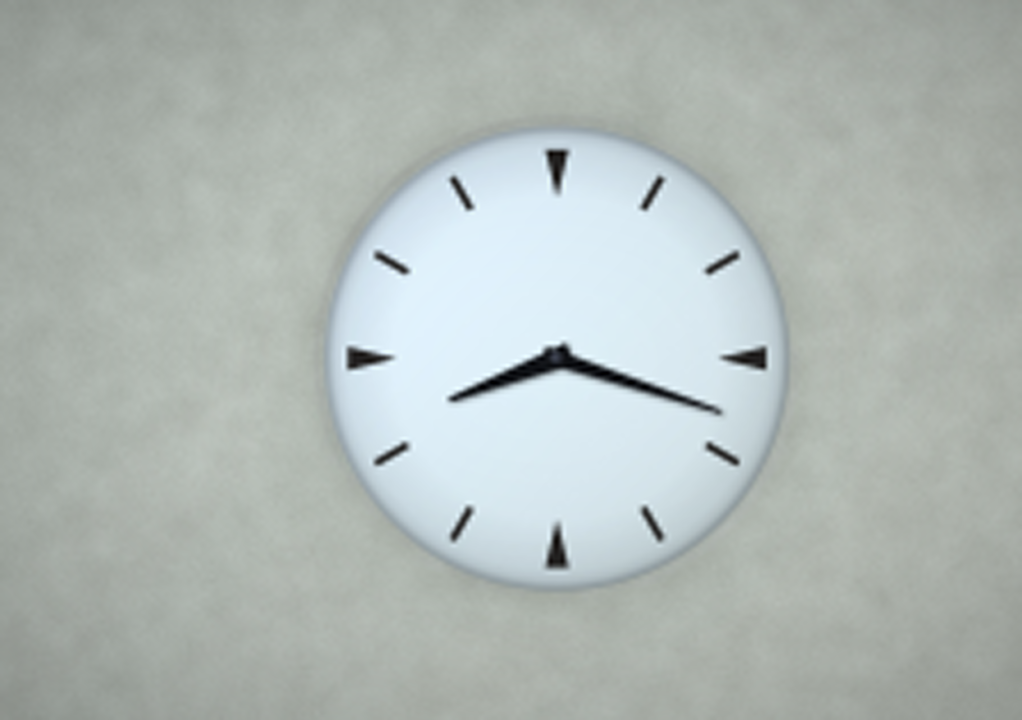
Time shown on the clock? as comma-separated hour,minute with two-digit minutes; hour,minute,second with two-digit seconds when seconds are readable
8,18
